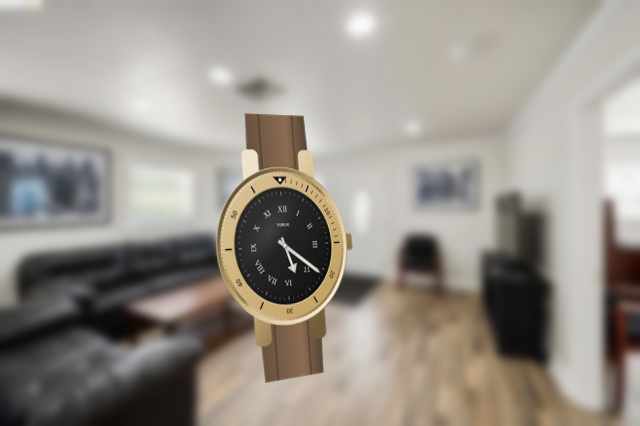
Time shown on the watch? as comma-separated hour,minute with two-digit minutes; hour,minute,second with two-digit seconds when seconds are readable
5,21
